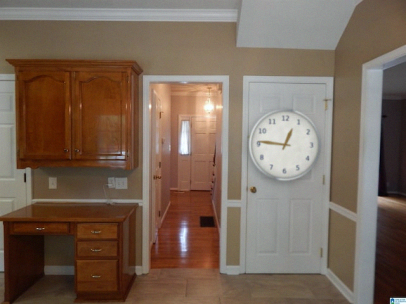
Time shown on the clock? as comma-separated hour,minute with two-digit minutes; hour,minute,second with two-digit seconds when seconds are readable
12,46
